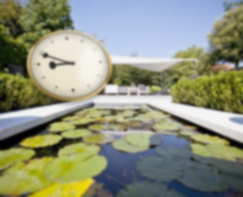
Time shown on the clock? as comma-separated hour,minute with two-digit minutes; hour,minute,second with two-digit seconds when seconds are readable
8,49
